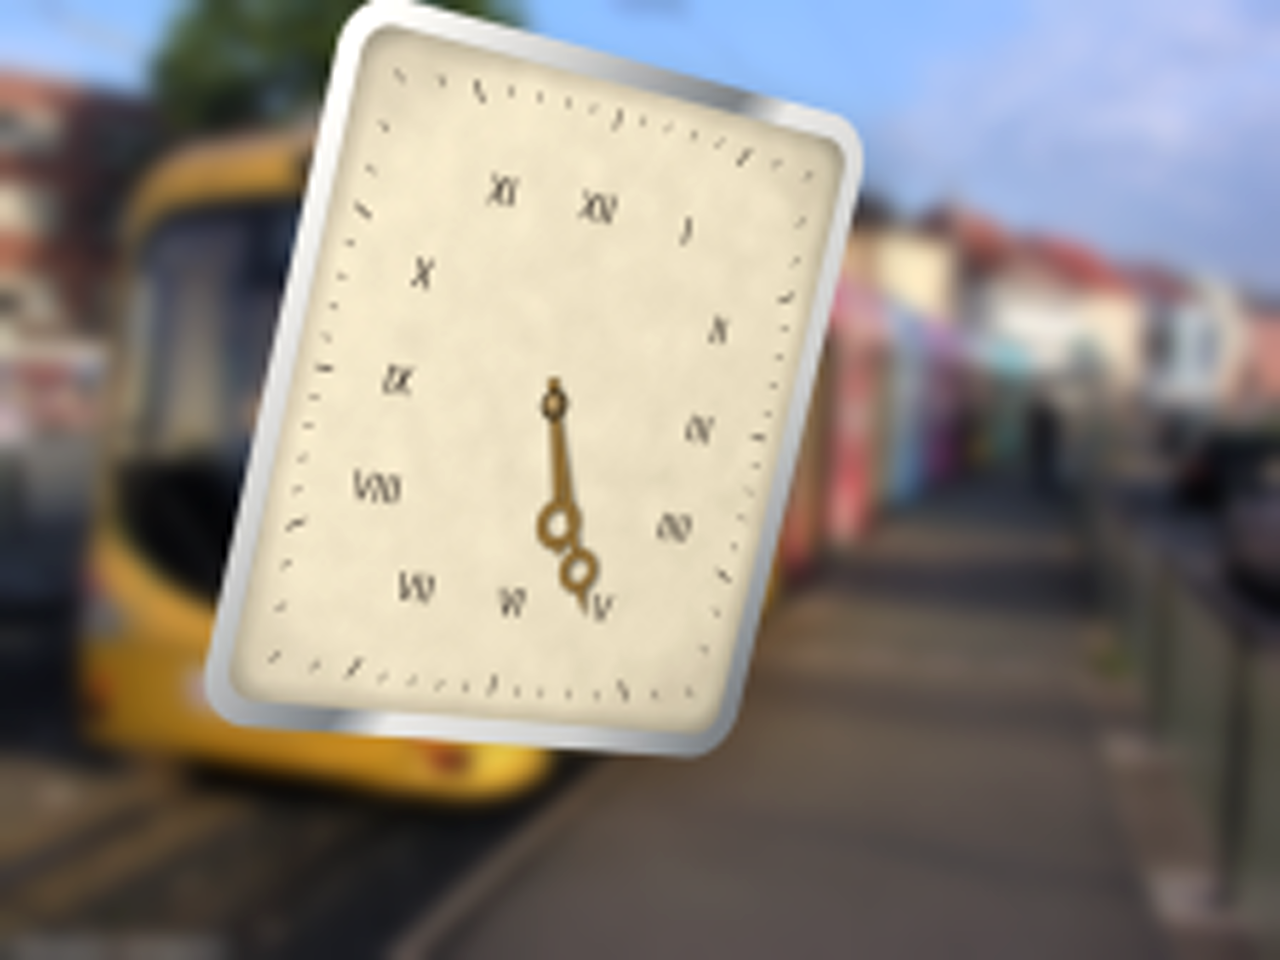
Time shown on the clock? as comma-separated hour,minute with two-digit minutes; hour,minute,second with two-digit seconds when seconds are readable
5,26
